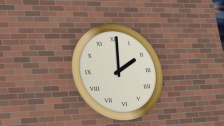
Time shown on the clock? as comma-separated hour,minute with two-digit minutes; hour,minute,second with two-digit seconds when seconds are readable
2,01
